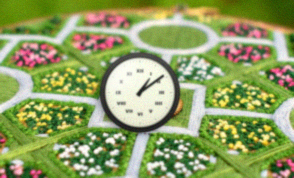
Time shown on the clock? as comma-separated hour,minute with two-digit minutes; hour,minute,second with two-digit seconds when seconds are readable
1,09
